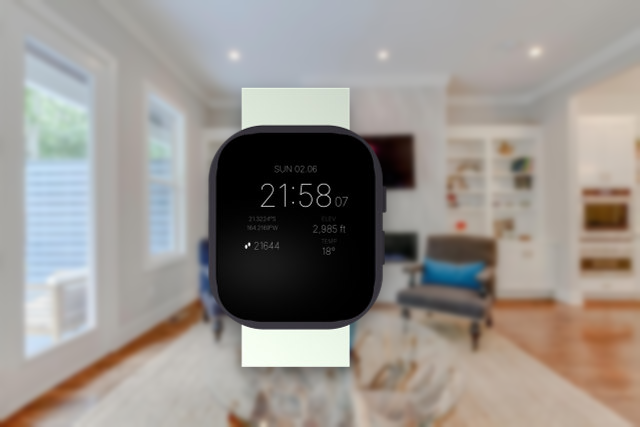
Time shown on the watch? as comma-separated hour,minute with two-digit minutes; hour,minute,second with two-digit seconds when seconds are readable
21,58,07
